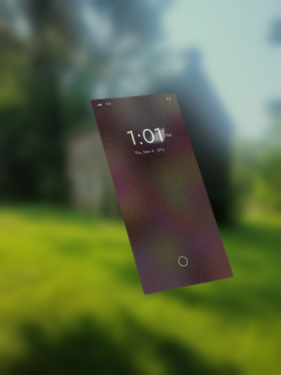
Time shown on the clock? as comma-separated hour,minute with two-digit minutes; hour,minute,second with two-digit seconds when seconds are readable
1,01
